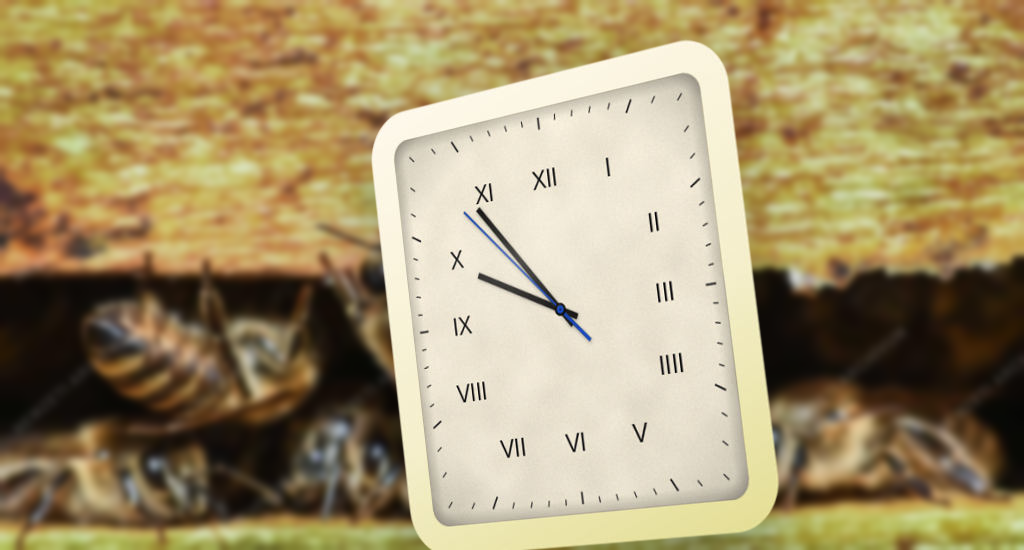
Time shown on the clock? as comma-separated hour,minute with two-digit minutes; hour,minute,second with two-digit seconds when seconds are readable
9,53,53
